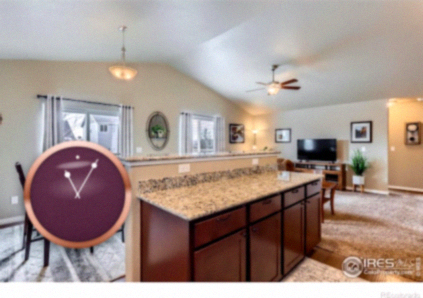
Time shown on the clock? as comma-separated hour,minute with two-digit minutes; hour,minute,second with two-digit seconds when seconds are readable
11,05
